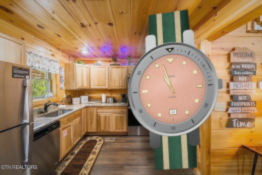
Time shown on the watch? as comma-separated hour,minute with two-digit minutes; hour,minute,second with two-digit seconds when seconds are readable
10,57
